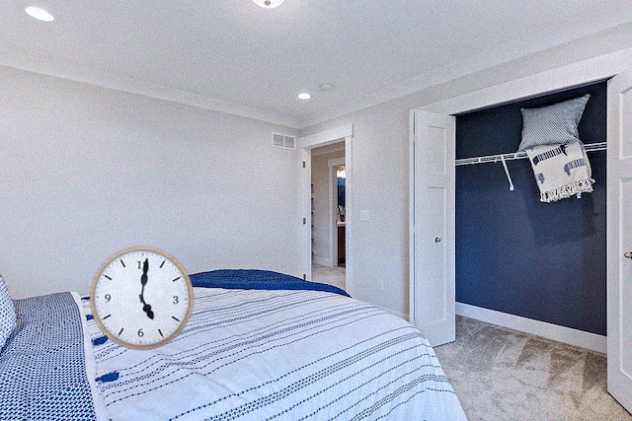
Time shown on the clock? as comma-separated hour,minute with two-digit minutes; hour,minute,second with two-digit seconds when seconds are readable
5,01
